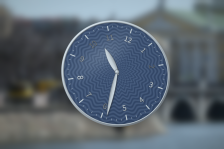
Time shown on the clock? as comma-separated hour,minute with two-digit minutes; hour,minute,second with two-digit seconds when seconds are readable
10,29
